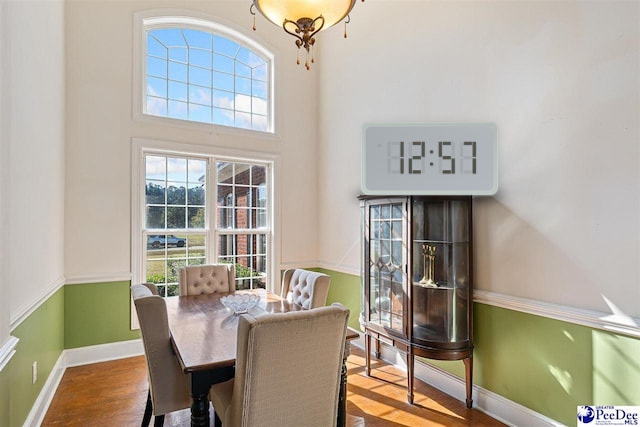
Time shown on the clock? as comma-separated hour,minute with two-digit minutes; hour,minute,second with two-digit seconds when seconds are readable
12,57
